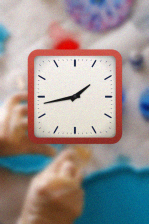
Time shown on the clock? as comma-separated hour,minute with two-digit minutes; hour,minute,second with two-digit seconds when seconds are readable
1,43
